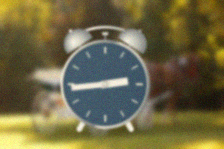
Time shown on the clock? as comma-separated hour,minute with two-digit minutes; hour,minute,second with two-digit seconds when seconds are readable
2,44
